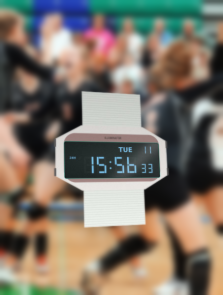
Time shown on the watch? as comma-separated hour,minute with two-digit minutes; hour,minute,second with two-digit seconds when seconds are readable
15,56,33
